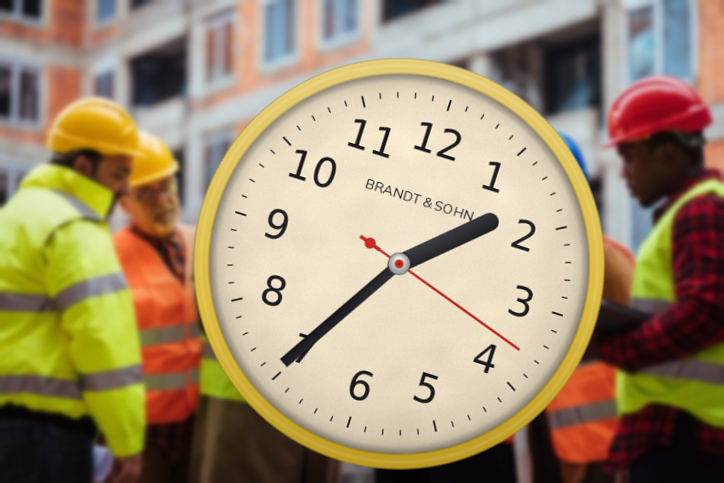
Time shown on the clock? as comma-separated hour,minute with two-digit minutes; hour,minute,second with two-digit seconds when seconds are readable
1,35,18
